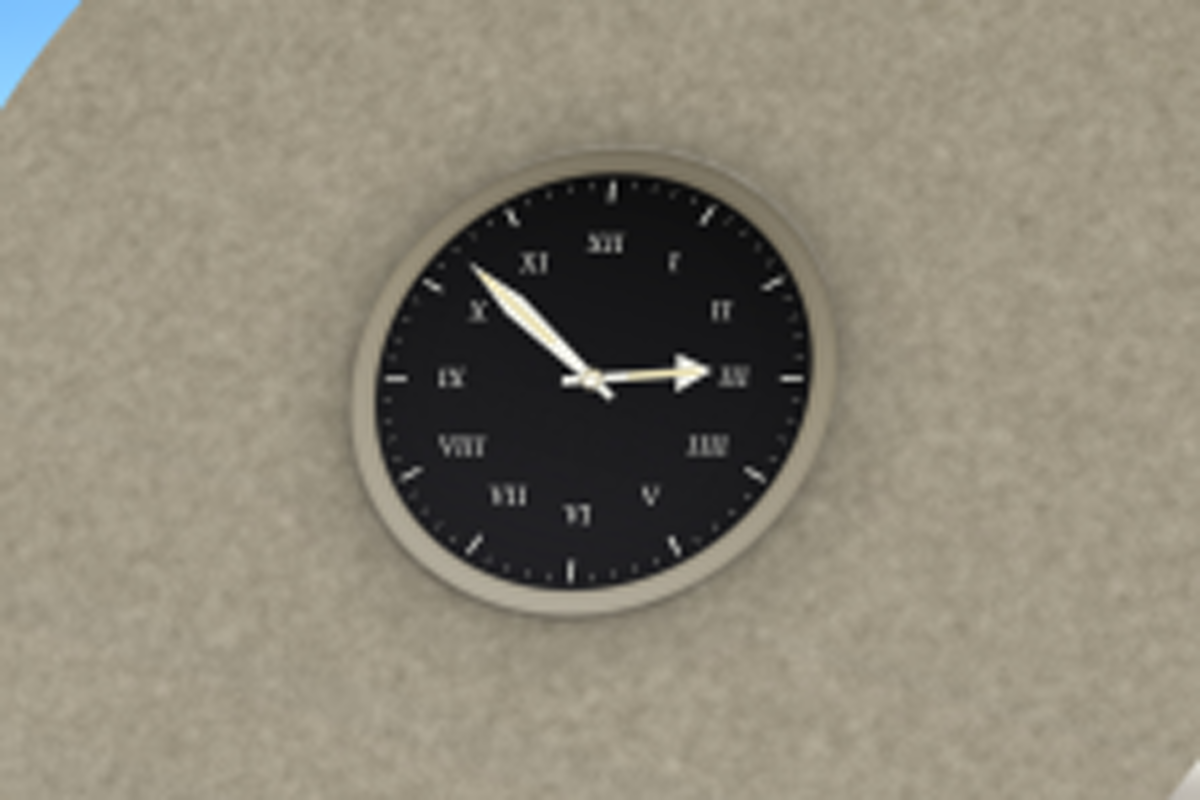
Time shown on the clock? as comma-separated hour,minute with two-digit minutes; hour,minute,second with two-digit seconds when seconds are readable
2,52
